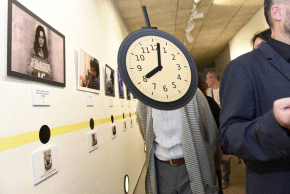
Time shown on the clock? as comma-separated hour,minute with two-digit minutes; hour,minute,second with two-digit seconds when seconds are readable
8,02
